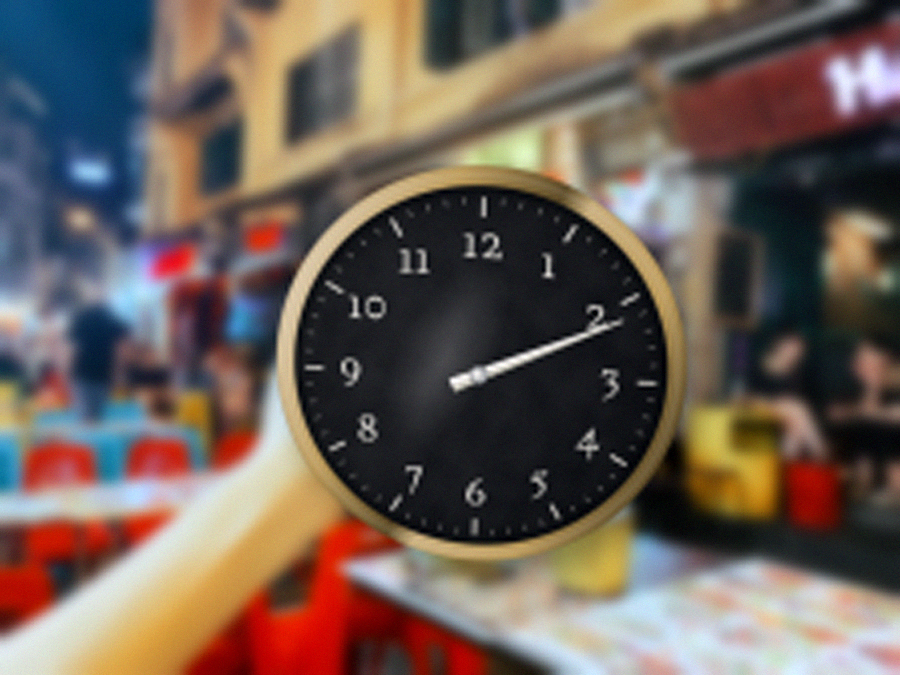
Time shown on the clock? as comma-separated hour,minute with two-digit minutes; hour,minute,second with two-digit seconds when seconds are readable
2,11
